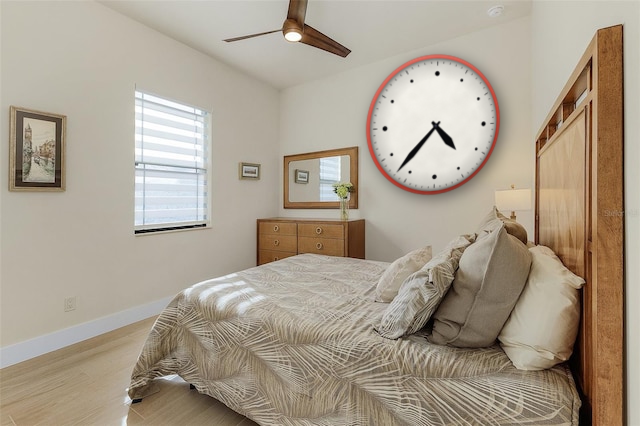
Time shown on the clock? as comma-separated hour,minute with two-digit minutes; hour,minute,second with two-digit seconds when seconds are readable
4,37
